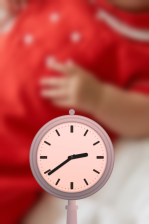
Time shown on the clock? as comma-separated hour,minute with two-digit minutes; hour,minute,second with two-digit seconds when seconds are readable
2,39
